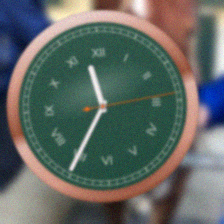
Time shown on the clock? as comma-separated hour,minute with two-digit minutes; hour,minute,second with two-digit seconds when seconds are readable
11,35,14
